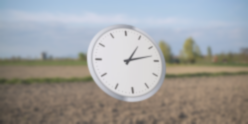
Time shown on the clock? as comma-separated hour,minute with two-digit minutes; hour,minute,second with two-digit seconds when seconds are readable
1,13
